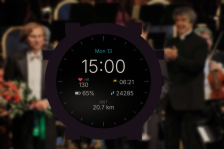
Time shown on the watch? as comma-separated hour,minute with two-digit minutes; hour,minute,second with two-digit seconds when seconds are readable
15,00
